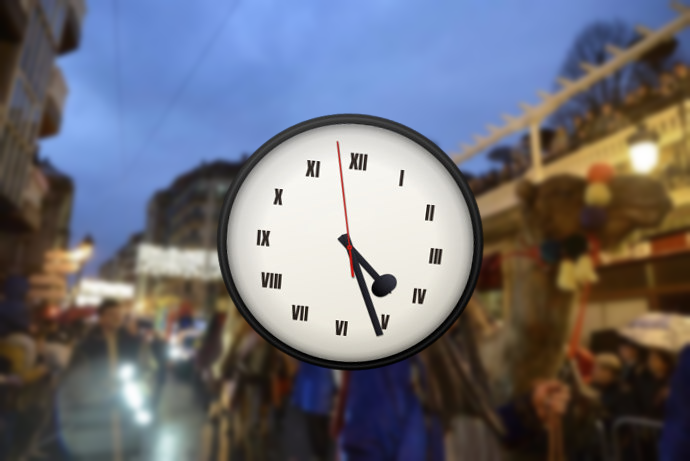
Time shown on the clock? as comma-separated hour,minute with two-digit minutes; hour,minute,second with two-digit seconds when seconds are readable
4,25,58
